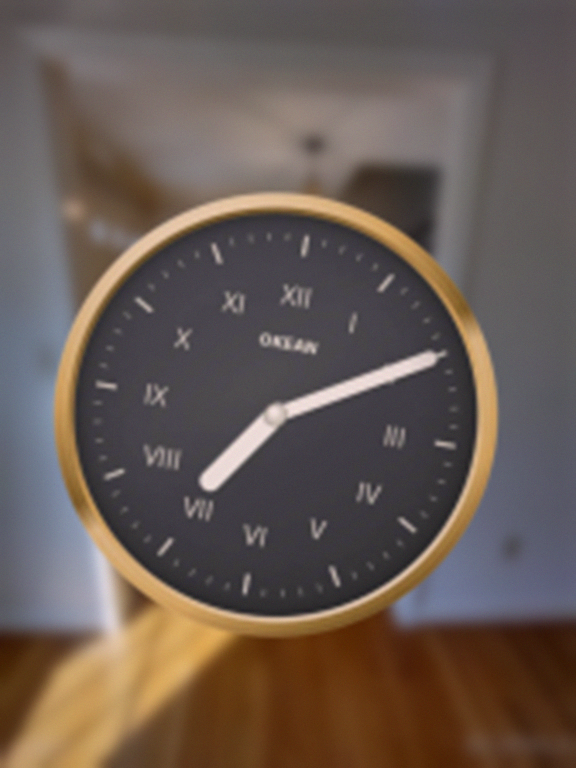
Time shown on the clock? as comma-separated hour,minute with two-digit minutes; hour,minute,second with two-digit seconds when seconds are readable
7,10
